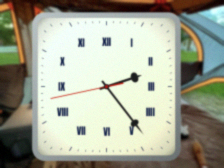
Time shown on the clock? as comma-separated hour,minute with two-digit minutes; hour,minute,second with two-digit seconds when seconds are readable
2,23,43
